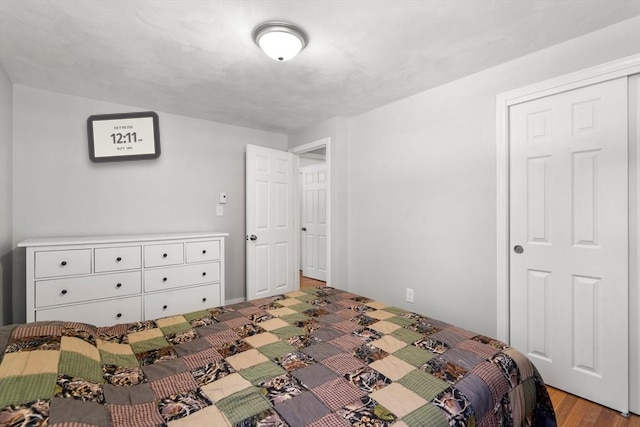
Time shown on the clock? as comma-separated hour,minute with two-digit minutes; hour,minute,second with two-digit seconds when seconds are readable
12,11
